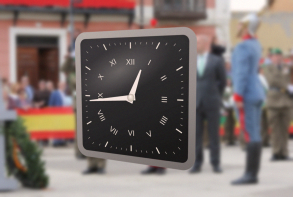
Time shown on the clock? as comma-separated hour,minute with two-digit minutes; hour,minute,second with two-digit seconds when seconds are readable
12,44
